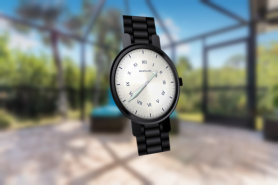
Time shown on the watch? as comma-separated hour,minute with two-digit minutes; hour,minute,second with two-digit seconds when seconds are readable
1,39
